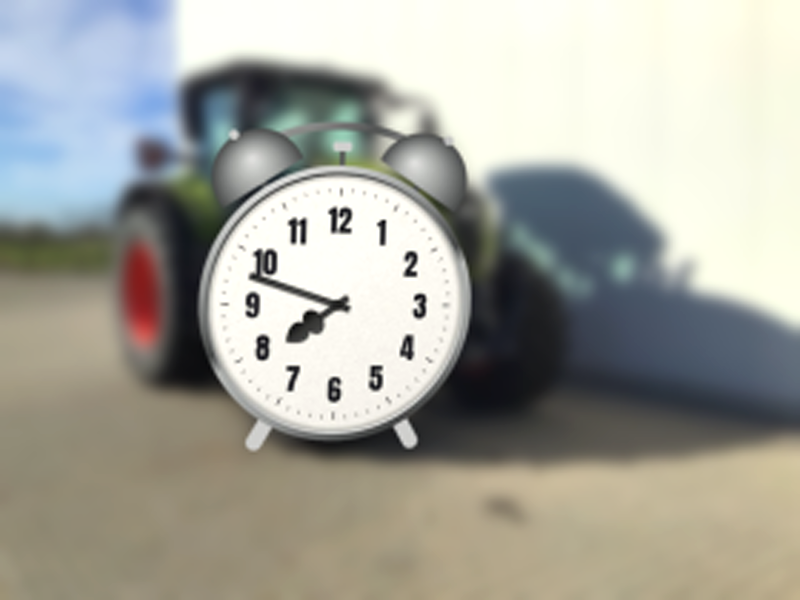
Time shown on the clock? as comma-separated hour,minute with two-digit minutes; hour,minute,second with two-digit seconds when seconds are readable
7,48
